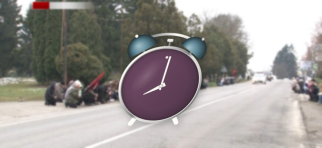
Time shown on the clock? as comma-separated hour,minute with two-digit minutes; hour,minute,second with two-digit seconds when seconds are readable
8,01
